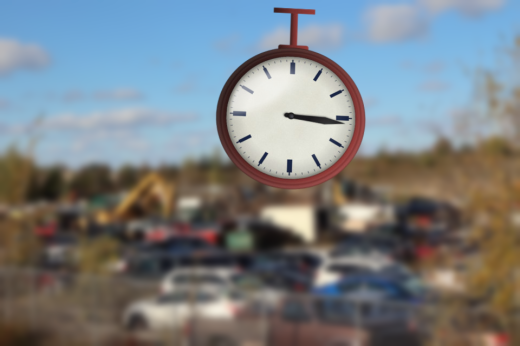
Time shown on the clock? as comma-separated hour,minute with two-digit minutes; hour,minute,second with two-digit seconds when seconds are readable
3,16
